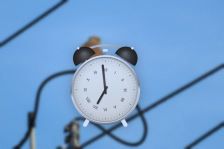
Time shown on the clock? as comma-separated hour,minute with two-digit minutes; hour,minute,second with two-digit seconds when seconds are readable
6,59
